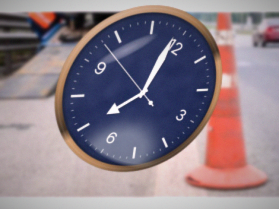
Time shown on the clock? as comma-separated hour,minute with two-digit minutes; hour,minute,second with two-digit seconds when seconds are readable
6,58,48
